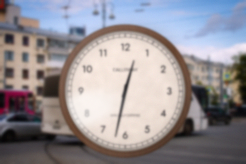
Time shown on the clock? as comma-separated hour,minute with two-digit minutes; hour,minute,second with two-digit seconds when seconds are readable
12,32
